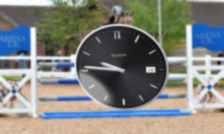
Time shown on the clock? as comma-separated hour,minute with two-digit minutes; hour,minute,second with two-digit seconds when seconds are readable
9,46
